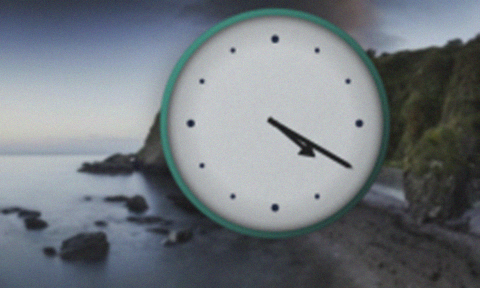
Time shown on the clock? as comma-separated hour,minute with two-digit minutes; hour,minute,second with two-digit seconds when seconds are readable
4,20
